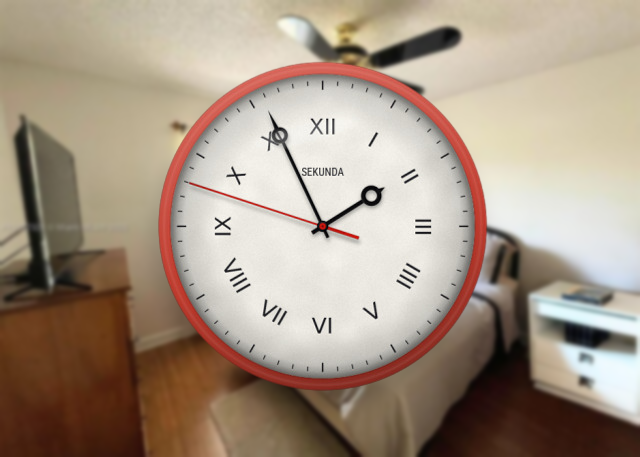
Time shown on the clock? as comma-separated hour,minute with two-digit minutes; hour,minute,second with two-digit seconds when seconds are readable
1,55,48
